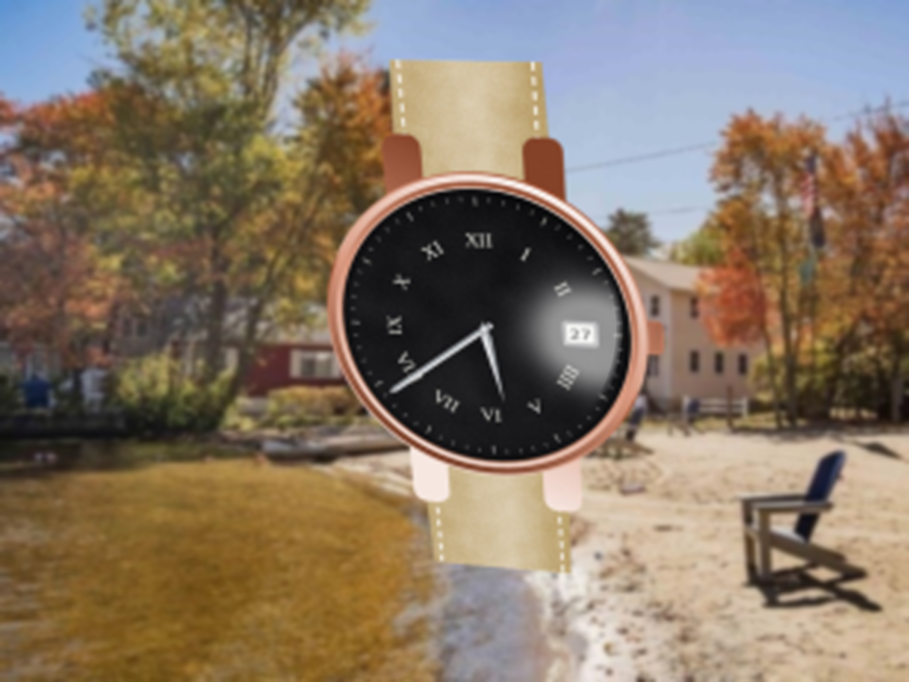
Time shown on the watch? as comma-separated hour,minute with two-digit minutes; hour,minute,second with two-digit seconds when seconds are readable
5,39
